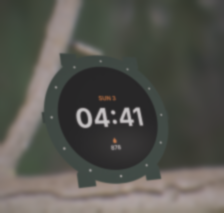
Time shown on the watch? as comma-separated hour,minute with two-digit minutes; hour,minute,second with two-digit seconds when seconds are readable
4,41
